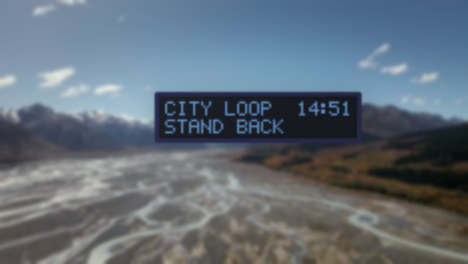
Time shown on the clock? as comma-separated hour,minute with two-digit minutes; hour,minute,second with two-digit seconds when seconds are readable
14,51
